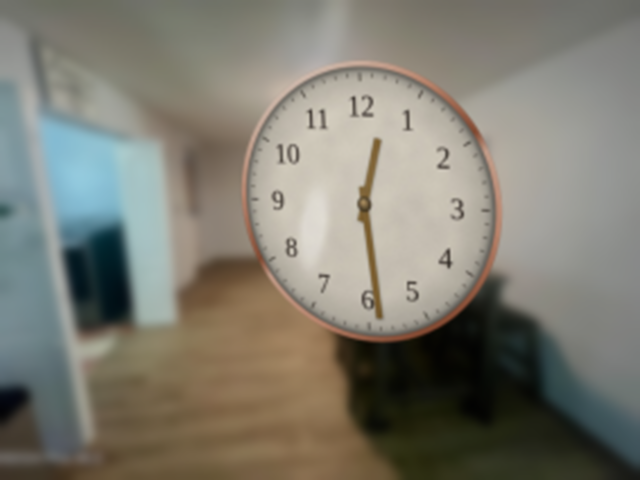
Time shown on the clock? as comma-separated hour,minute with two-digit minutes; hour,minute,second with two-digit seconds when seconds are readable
12,29
